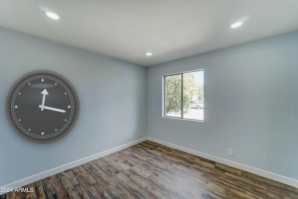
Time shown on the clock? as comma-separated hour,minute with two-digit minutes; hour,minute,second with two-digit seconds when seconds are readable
12,17
